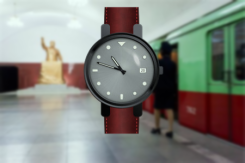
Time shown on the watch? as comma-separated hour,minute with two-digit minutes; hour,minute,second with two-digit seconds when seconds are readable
10,48
